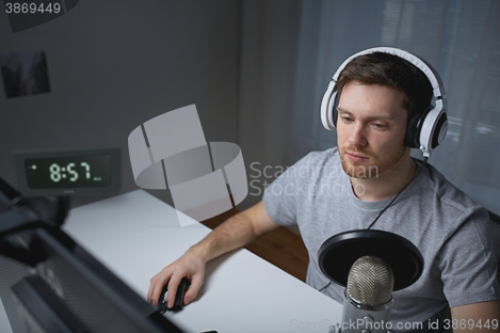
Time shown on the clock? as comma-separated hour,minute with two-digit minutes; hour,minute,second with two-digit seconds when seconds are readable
8,57
